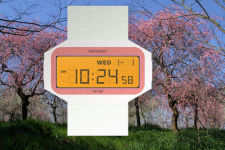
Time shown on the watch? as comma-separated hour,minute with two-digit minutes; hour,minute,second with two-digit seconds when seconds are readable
10,24,58
